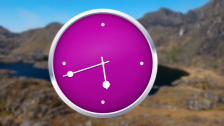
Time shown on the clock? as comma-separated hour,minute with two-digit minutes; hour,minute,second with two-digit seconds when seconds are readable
5,42
